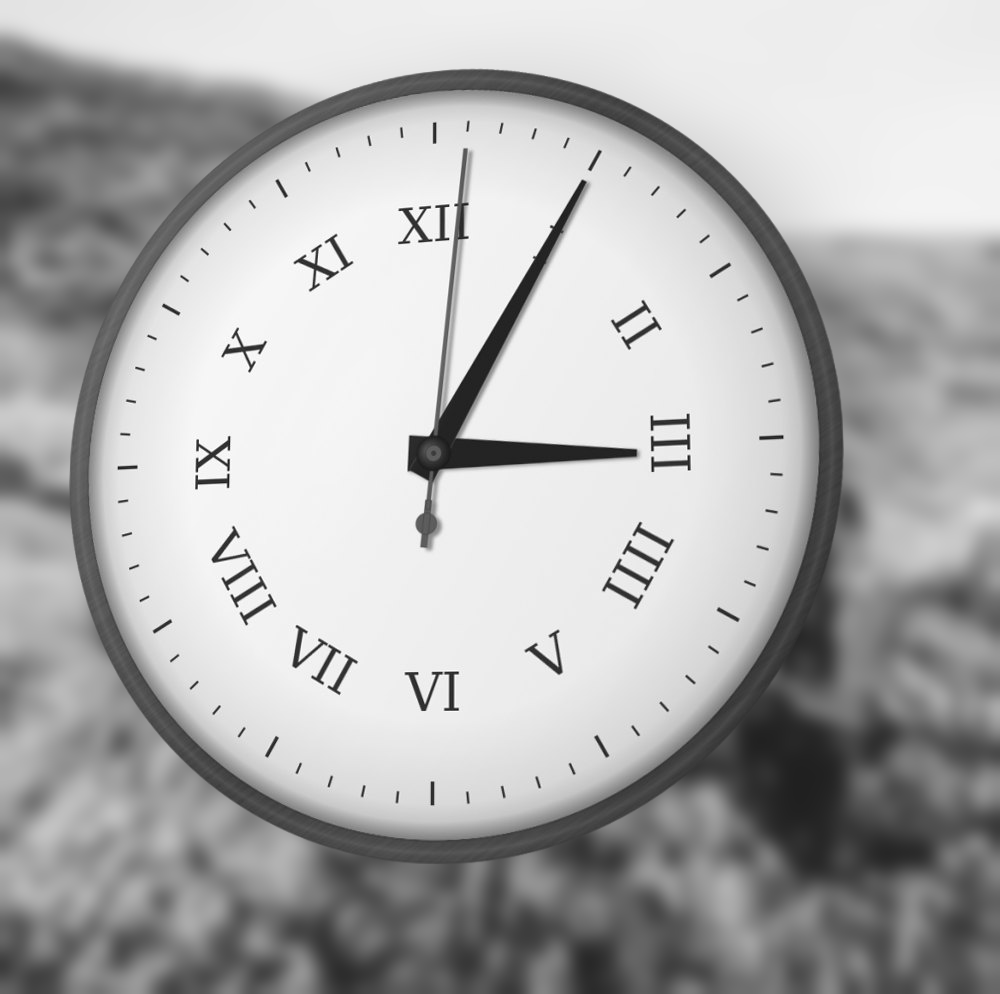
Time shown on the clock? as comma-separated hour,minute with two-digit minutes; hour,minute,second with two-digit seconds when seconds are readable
3,05,01
